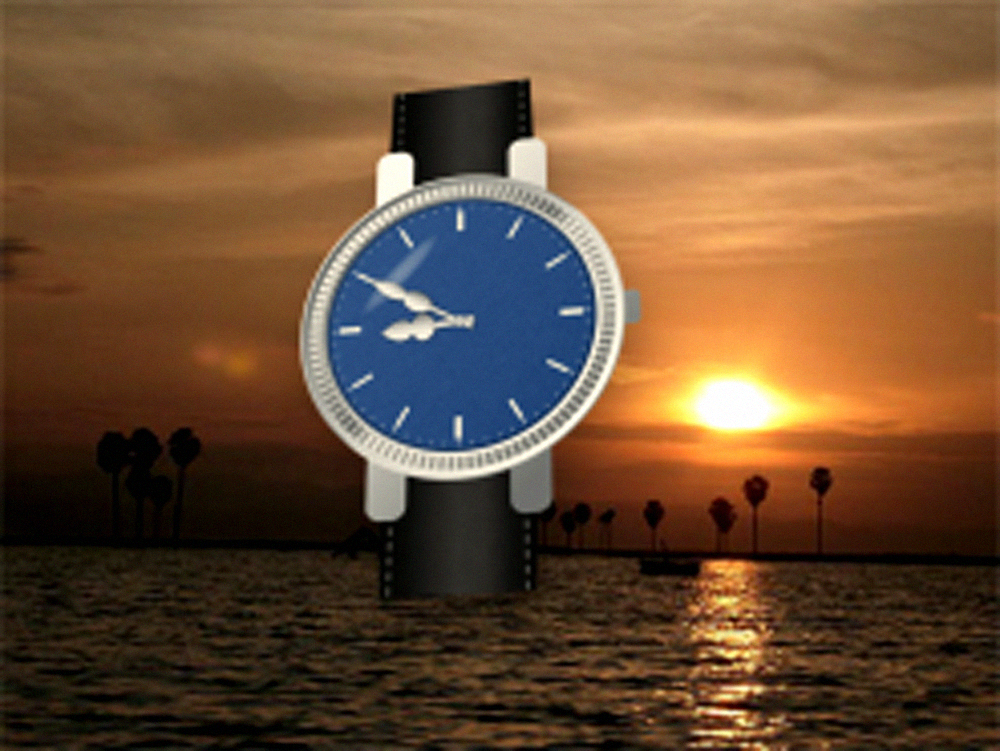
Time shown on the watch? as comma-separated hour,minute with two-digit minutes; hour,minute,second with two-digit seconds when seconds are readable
8,50
